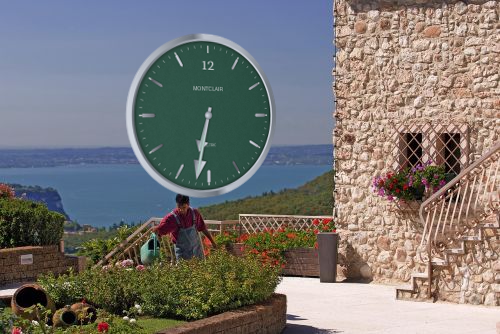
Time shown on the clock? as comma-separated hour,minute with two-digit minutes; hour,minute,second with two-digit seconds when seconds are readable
6,32
